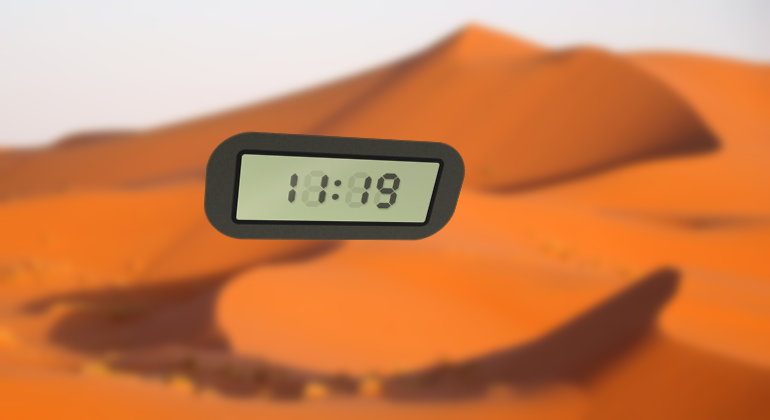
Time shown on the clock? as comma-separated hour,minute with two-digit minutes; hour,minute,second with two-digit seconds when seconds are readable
11,19
